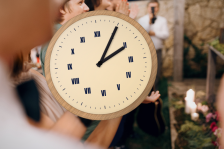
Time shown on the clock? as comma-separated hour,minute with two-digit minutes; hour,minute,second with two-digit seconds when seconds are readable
2,05
